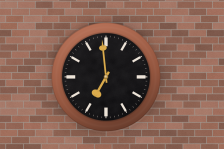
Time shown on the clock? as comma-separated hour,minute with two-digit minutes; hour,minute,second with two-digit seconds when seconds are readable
6,59
